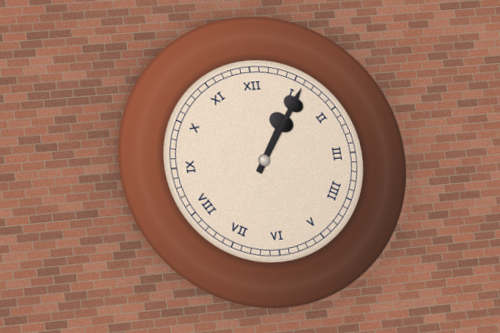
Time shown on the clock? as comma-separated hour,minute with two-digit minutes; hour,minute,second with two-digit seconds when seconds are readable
1,06
